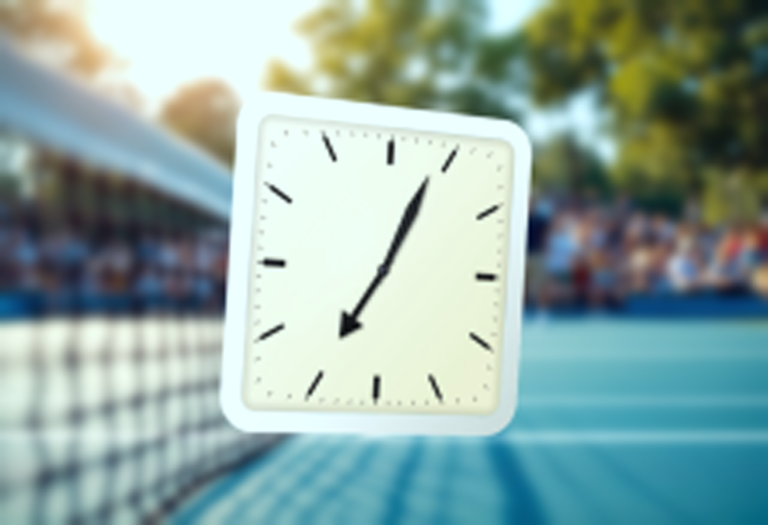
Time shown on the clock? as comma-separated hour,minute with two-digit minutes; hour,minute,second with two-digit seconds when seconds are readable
7,04
